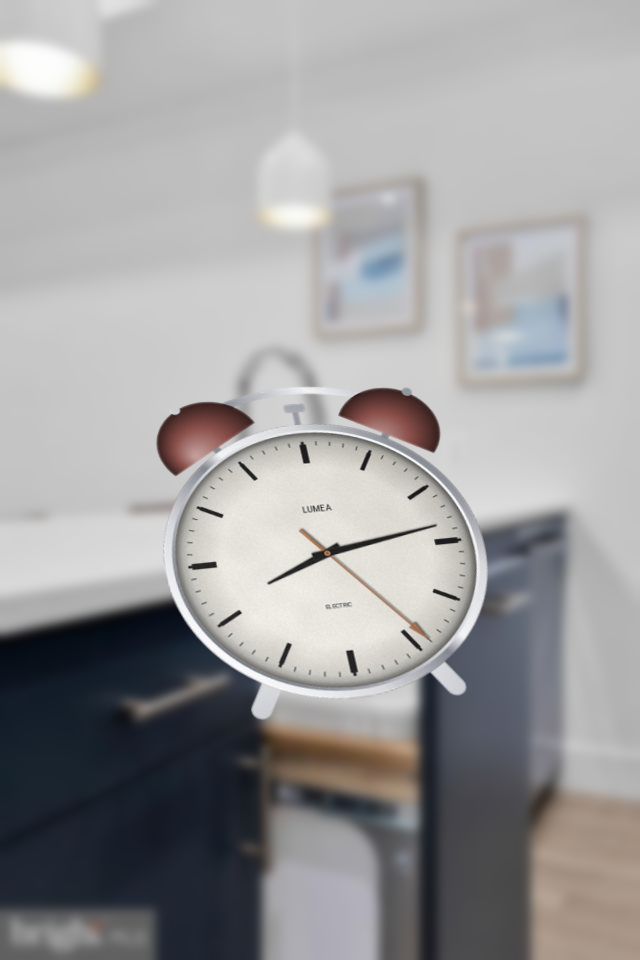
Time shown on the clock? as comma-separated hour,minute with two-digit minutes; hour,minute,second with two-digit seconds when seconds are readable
8,13,24
